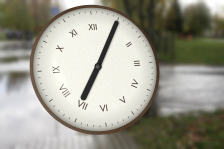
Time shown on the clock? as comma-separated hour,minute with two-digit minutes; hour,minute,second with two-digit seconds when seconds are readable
7,05
